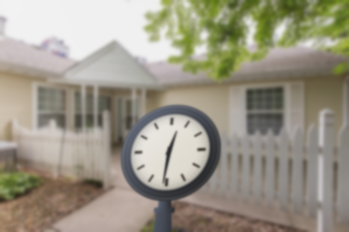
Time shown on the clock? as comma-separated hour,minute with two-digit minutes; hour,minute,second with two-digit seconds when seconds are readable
12,31
